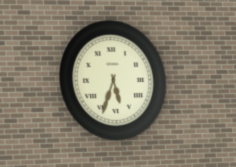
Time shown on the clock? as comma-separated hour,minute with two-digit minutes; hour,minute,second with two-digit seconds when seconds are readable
5,34
